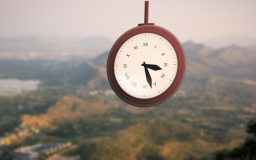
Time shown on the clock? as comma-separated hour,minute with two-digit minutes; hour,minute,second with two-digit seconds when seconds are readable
3,27
